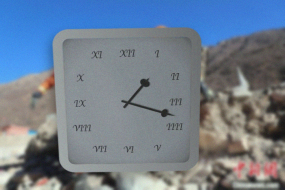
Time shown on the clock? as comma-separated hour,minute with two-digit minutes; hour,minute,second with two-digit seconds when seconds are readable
1,18
